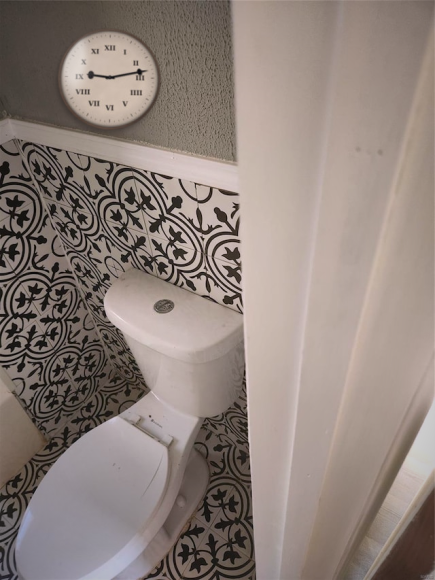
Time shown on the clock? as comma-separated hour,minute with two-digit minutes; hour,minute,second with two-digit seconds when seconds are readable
9,13
